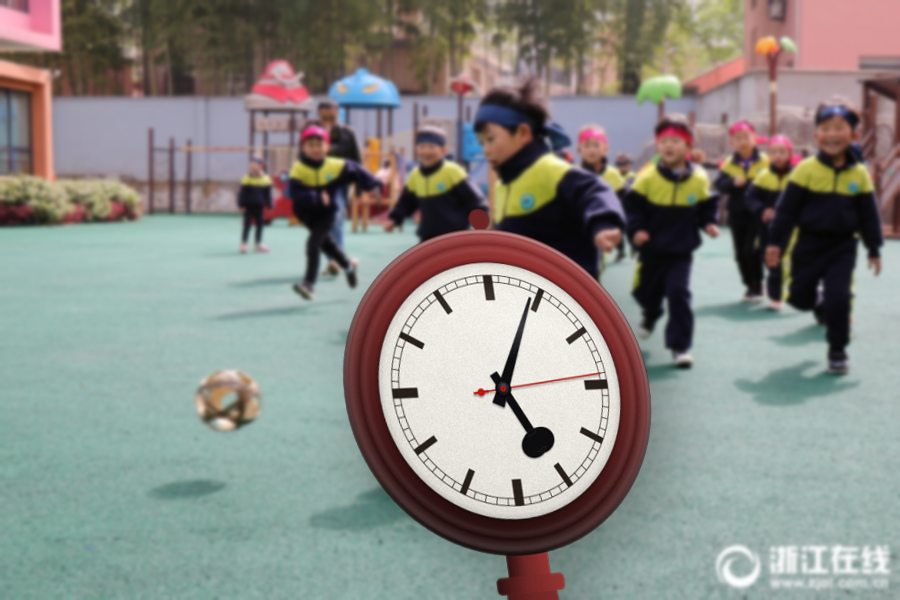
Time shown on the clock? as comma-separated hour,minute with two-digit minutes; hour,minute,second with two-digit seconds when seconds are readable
5,04,14
